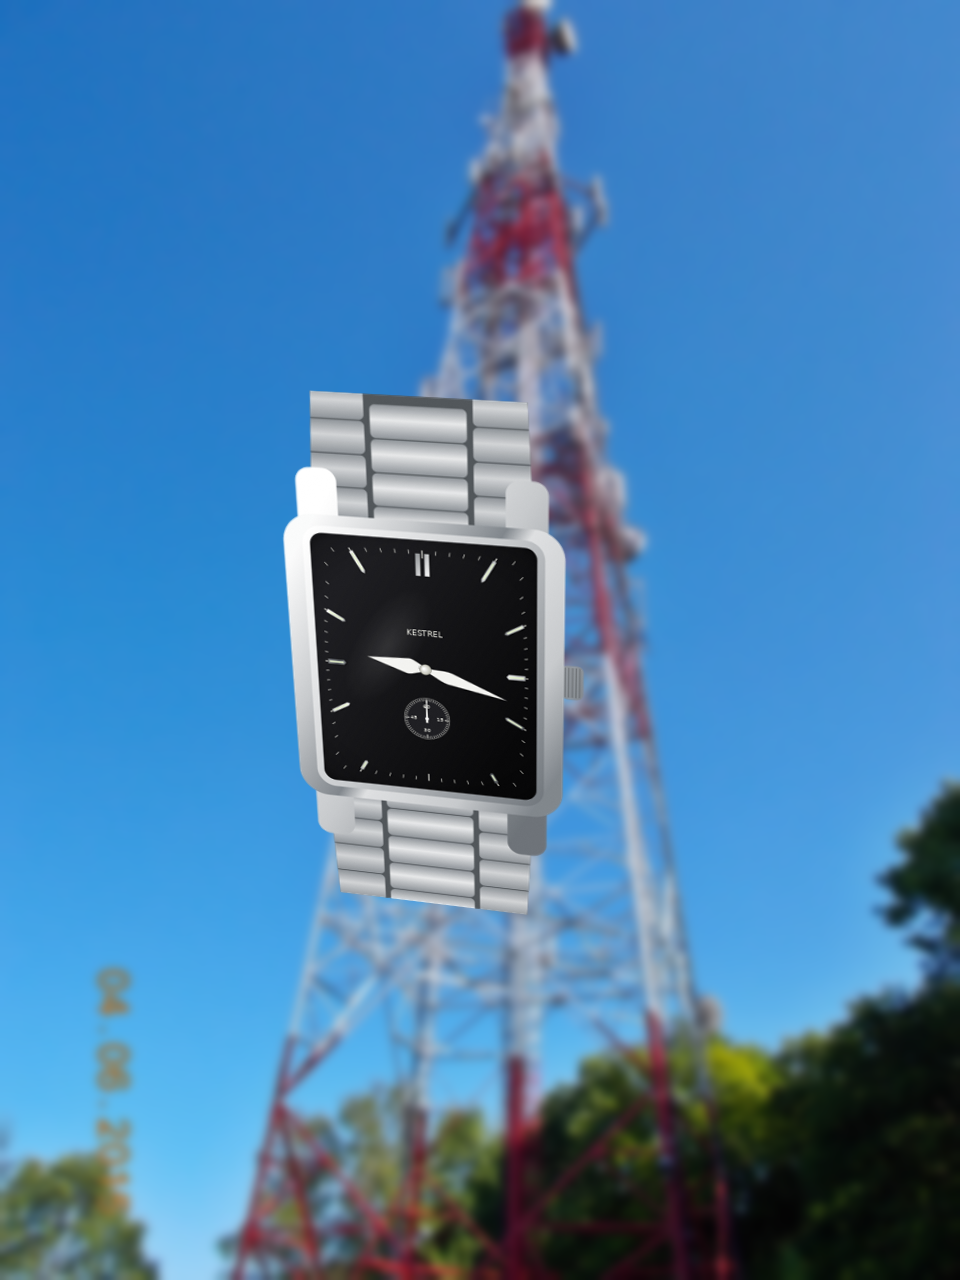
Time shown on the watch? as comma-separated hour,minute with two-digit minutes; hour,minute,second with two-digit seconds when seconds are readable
9,18
